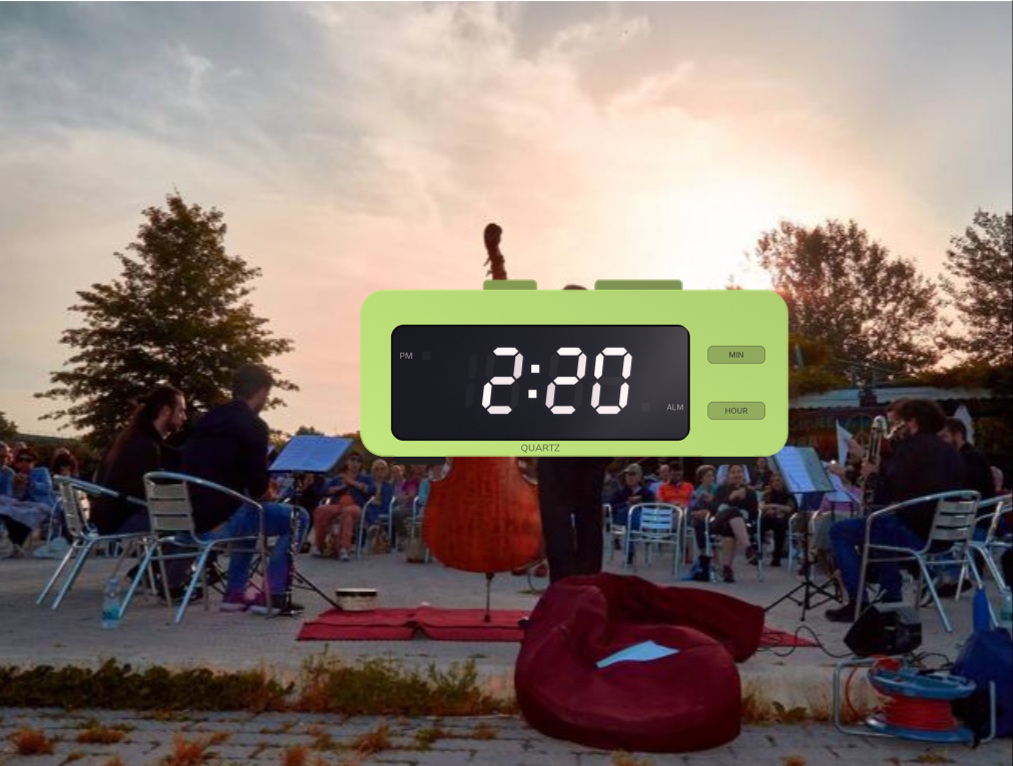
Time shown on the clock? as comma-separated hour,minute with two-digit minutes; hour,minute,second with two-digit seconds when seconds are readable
2,20
